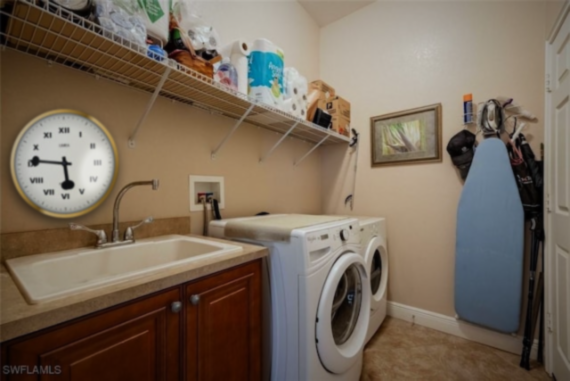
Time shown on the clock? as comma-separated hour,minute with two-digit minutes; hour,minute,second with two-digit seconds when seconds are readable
5,46
